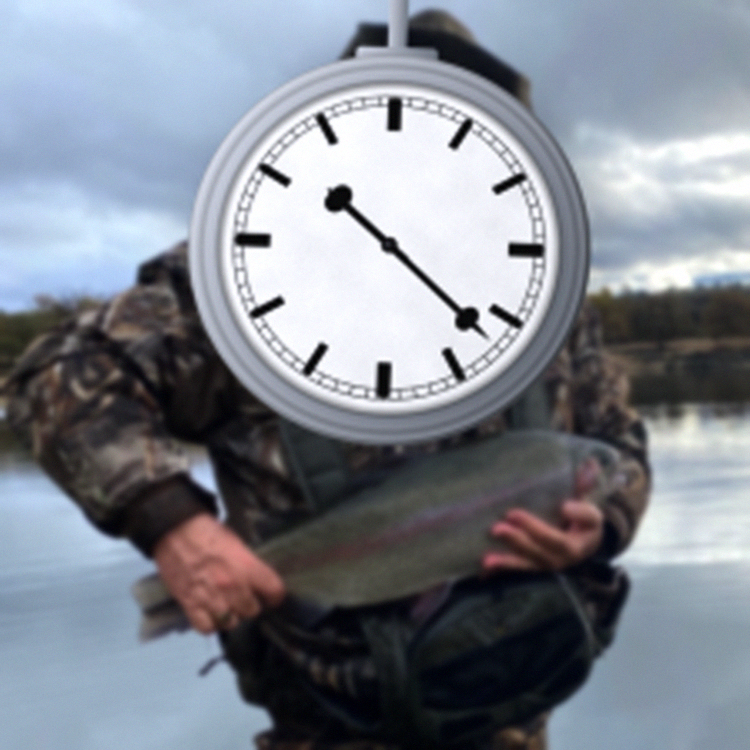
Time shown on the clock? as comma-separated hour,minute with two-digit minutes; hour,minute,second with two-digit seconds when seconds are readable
10,22
